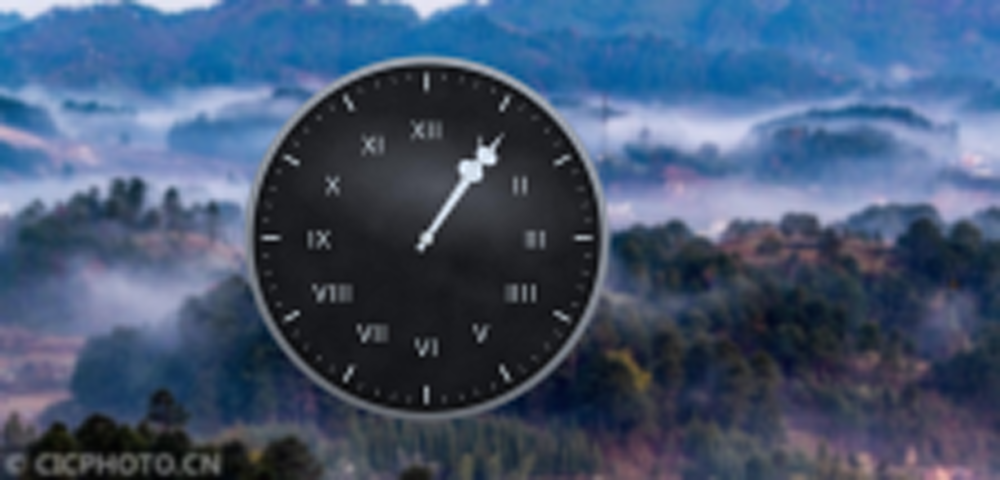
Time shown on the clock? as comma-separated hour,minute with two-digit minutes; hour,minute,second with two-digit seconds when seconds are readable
1,06
